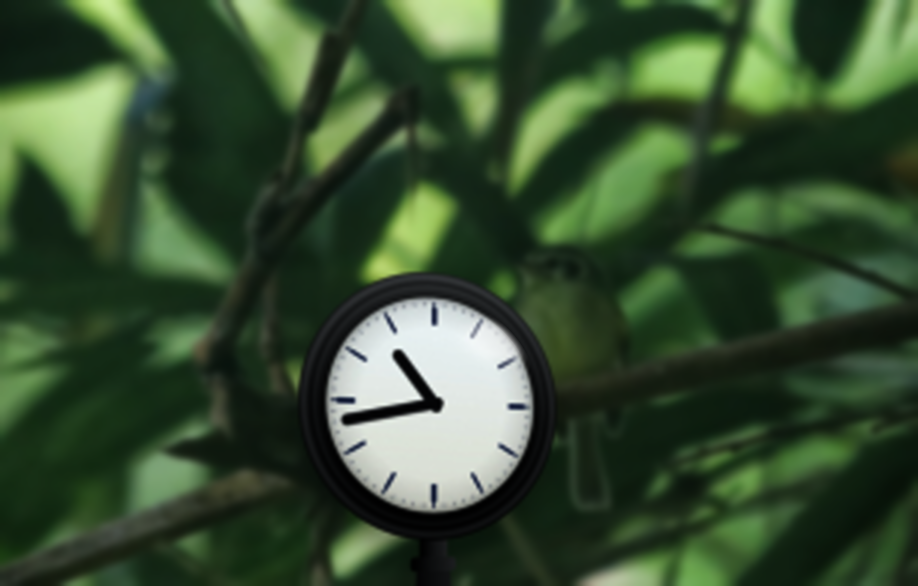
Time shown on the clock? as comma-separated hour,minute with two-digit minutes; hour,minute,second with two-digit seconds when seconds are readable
10,43
